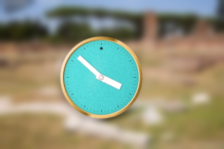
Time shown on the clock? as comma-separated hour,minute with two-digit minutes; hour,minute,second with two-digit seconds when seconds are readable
3,52
